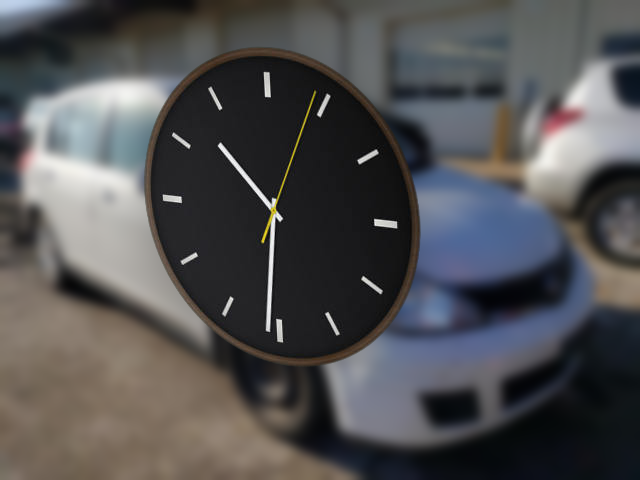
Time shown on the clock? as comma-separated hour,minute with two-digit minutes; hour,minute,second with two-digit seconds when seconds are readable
10,31,04
